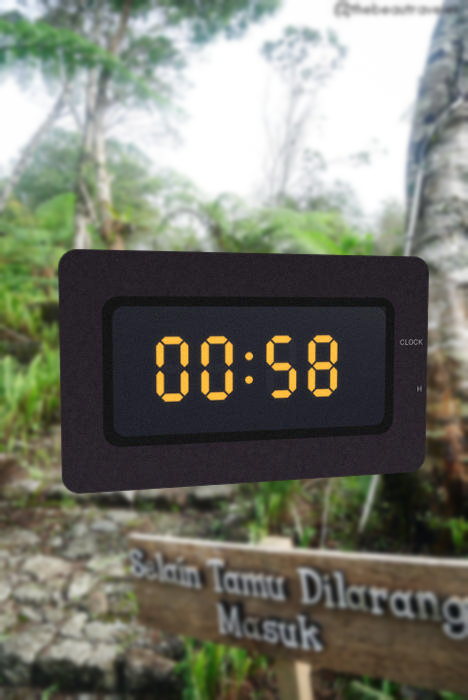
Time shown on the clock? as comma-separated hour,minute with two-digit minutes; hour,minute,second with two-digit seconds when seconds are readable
0,58
